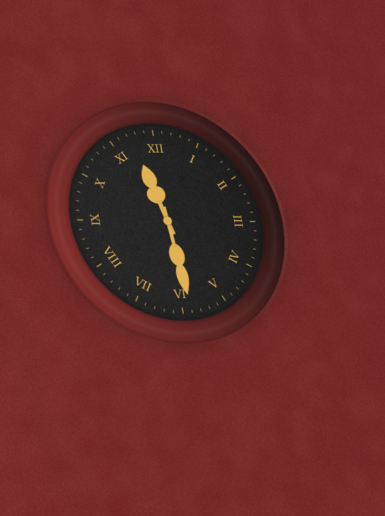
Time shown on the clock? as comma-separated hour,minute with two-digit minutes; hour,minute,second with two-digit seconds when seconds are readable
11,29
